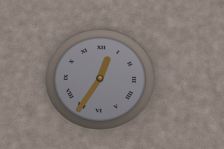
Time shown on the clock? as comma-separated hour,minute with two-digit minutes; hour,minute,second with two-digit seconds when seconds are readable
12,35
